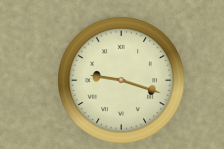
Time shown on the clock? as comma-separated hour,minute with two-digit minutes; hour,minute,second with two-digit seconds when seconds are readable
9,18
